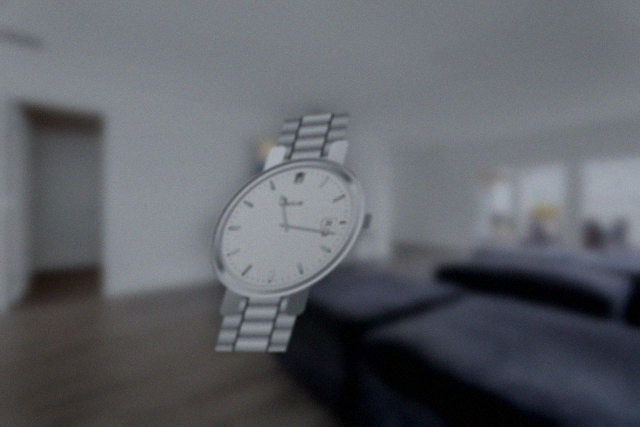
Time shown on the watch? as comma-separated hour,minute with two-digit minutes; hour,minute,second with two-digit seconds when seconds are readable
11,17
